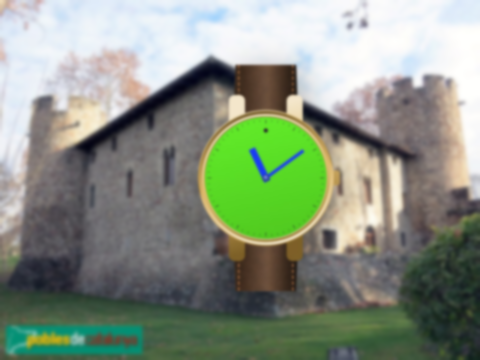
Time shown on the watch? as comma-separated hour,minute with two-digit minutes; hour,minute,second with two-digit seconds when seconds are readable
11,09
